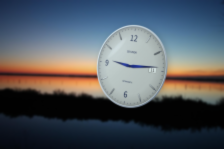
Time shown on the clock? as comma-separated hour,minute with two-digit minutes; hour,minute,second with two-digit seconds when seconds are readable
9,14
